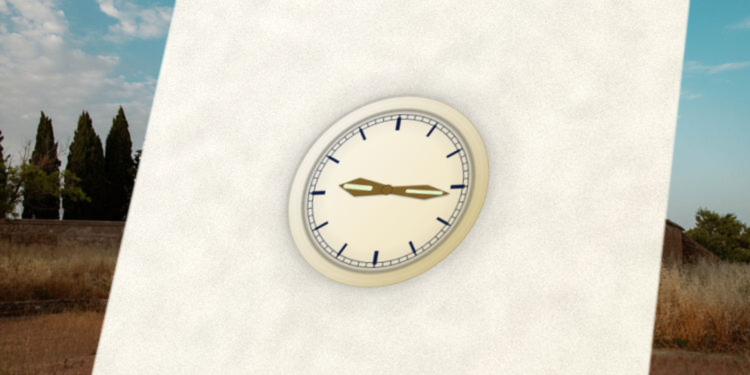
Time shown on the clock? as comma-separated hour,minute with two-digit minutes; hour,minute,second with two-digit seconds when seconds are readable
9,16
